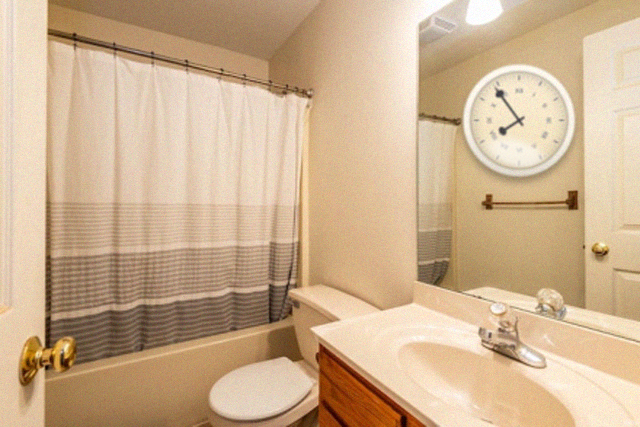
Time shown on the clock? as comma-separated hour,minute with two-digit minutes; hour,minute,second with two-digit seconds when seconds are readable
7,54
